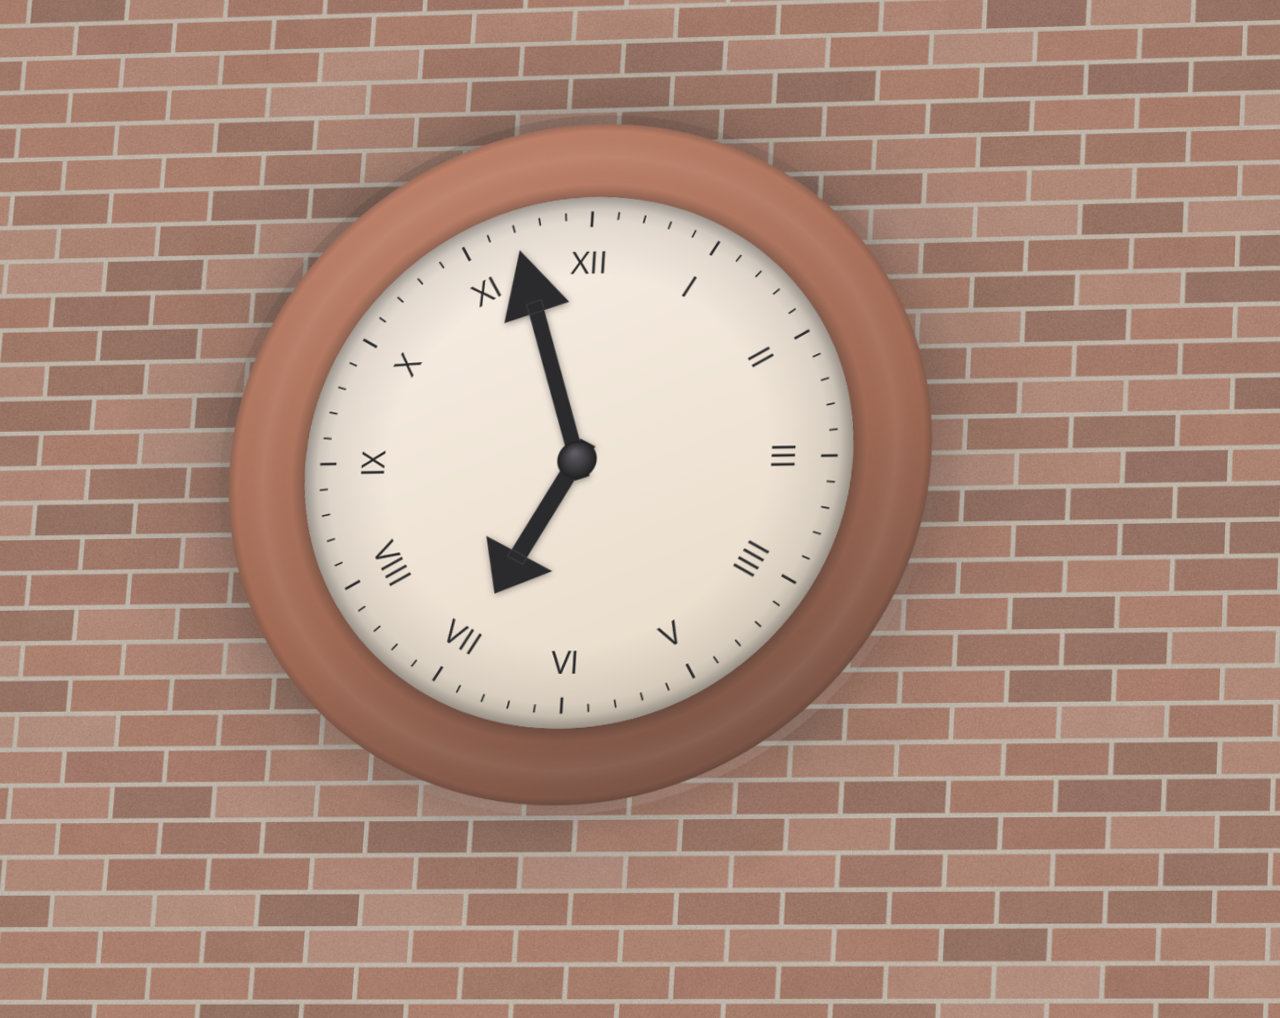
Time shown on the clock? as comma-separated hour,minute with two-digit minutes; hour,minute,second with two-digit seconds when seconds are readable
6,57
